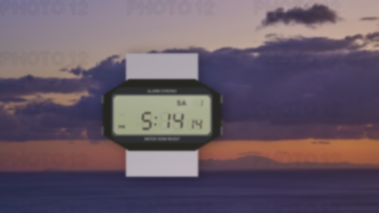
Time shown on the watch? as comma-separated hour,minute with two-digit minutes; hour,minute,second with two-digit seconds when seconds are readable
5,14,14
